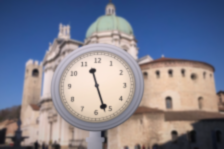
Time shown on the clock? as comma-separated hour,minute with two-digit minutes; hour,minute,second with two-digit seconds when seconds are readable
11,27
